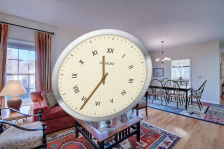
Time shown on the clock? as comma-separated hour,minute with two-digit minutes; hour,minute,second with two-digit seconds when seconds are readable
11,34
